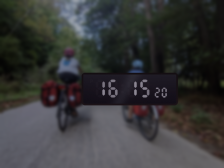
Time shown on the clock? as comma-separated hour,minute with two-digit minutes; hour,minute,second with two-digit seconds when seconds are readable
16,15,20
